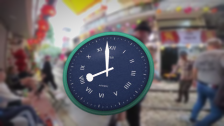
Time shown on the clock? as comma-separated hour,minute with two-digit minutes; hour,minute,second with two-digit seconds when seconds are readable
7,58
